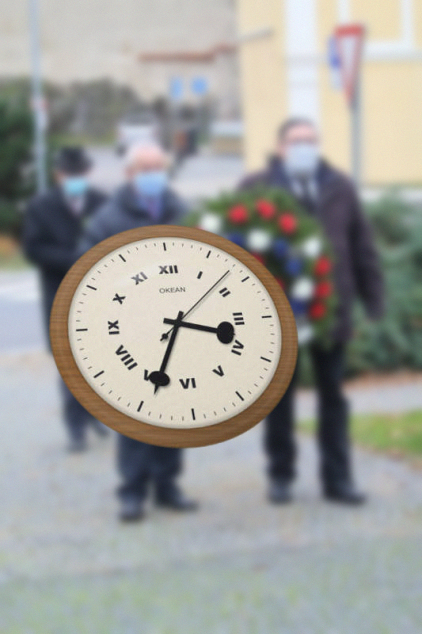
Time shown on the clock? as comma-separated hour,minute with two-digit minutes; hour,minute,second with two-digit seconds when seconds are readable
3,34,08
